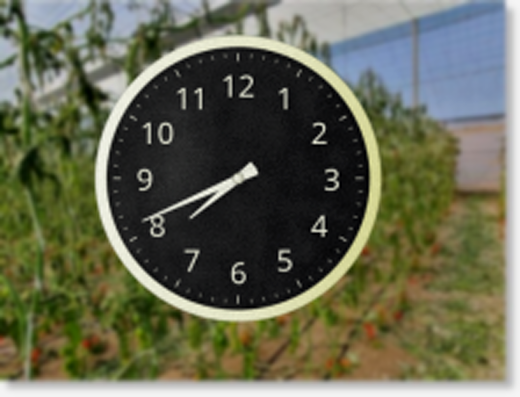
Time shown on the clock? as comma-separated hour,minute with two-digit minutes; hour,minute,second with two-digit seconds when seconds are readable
7,41
